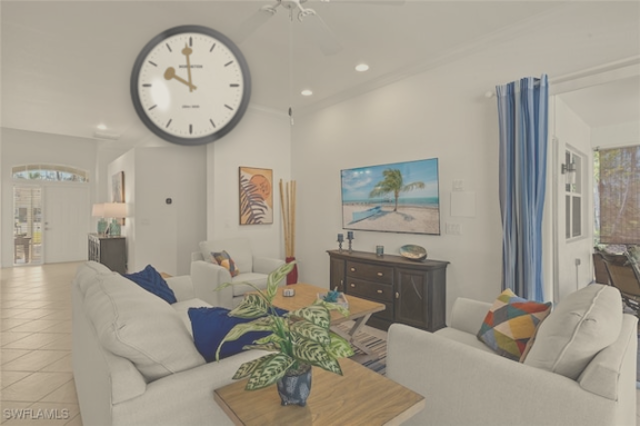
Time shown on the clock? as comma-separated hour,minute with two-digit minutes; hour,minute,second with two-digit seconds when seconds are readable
9,59
